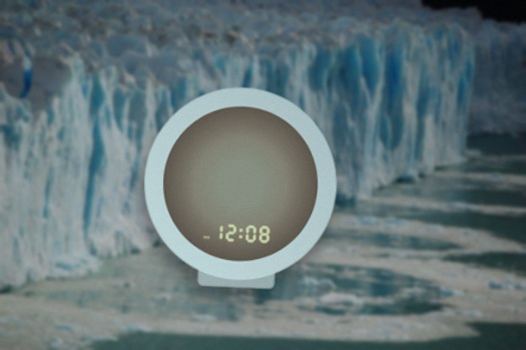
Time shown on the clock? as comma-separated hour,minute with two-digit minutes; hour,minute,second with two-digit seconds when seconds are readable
12,08
